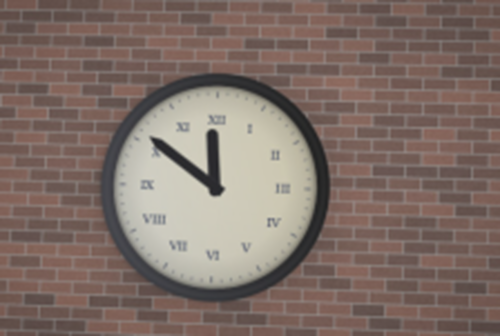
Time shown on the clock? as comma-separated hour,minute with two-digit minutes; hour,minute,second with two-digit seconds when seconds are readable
11,51
